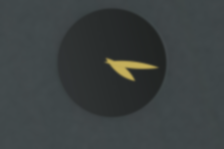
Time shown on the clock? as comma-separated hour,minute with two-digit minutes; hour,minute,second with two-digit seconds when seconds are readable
4,16
